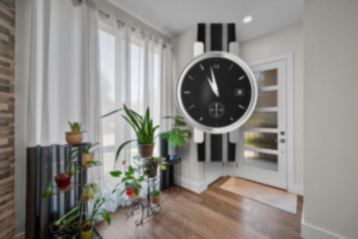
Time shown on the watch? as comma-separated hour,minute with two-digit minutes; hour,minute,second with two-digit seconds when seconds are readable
10,58
